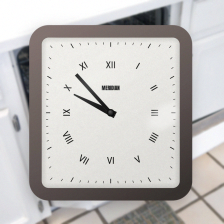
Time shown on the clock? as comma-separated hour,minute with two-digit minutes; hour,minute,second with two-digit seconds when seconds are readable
9,53
